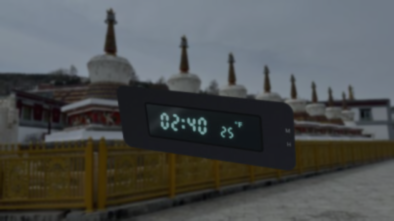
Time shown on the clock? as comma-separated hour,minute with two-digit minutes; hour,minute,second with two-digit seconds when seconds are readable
2,40
